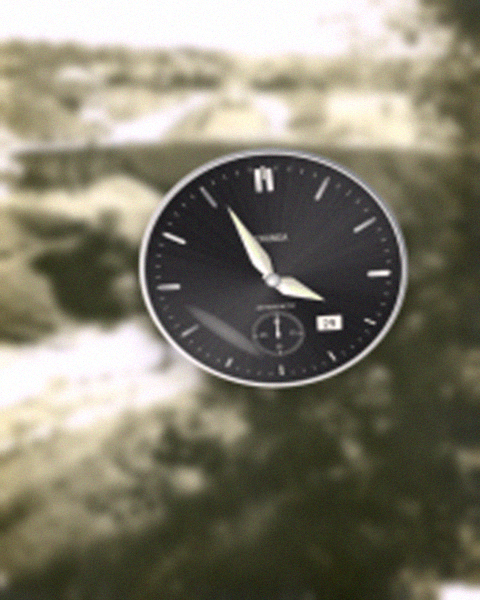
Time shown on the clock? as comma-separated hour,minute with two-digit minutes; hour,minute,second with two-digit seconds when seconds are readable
3,56
